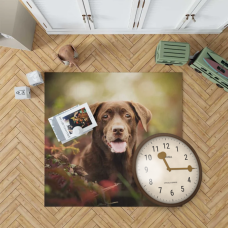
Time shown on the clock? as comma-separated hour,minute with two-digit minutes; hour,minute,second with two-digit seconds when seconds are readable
11,15
